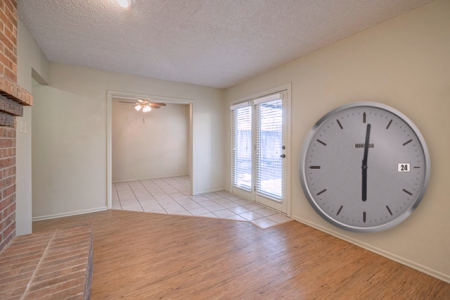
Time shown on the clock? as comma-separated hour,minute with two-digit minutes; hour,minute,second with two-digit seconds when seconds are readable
6,01
